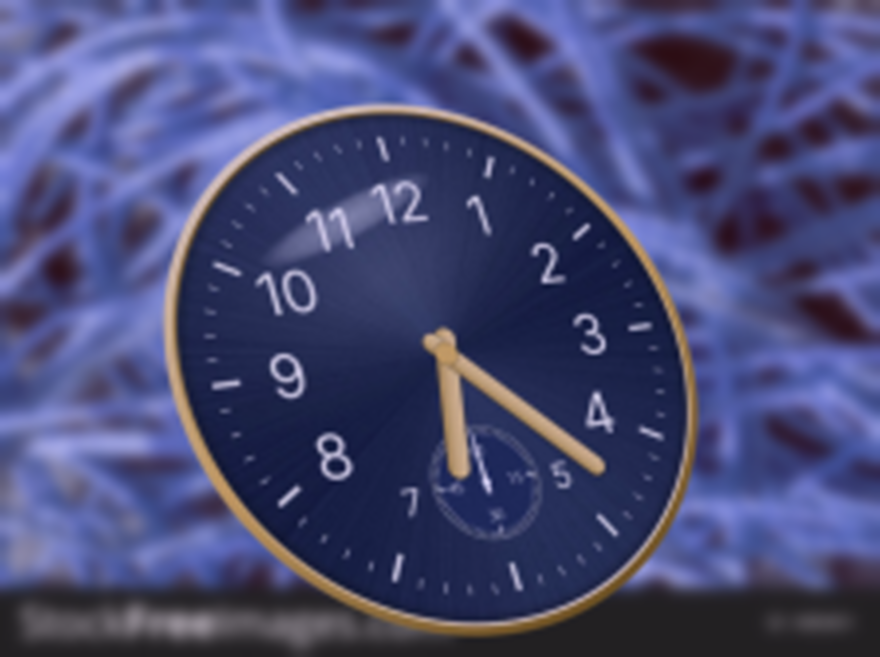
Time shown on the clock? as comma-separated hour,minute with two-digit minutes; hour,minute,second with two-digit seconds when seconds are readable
6,23
